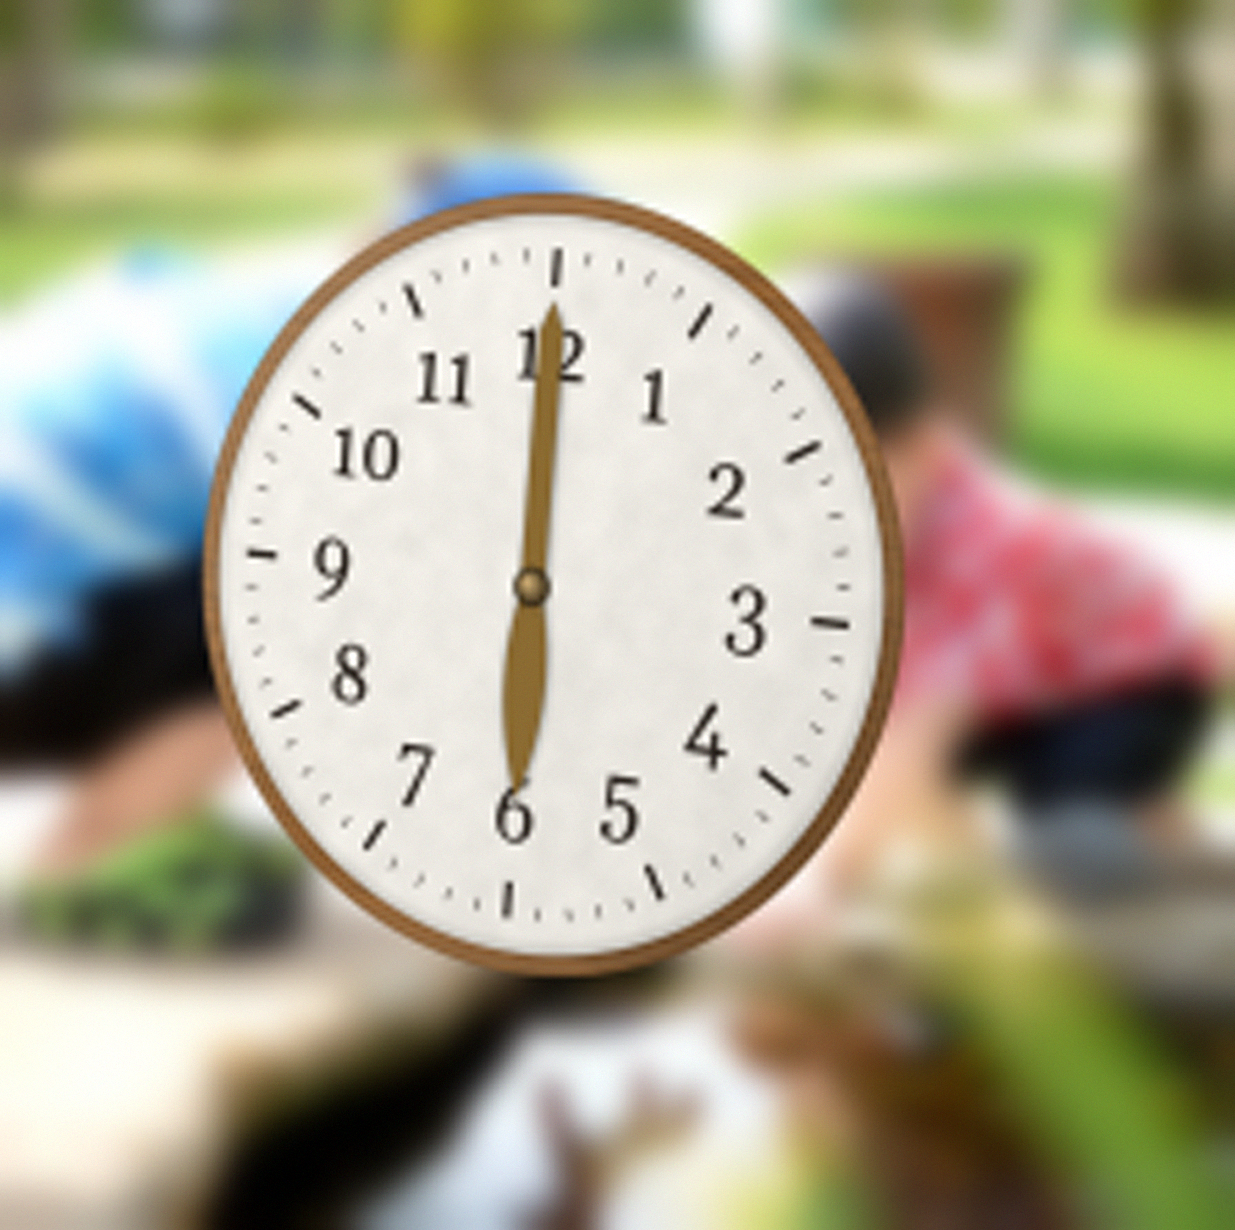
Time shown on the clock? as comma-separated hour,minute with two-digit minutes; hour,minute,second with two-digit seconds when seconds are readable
6,00
